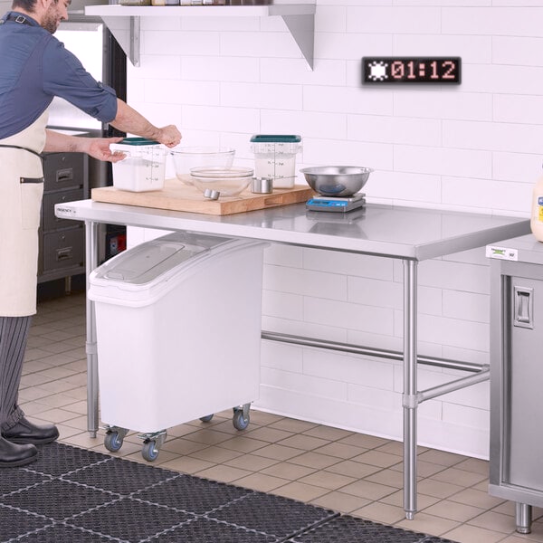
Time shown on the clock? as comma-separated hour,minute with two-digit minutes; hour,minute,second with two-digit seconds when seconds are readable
1,12
